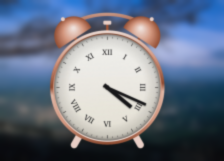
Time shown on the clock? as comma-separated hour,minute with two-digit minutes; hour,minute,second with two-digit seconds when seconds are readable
4,19
